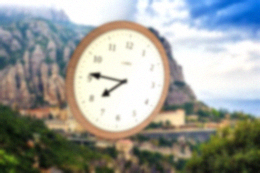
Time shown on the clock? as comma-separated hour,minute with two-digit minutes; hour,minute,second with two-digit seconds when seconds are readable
7,46
